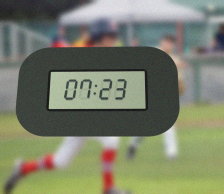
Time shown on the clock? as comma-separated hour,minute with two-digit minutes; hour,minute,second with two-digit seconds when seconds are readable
7,23
